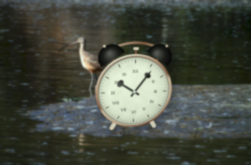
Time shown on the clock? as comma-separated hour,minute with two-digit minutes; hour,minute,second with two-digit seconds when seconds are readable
10,06
